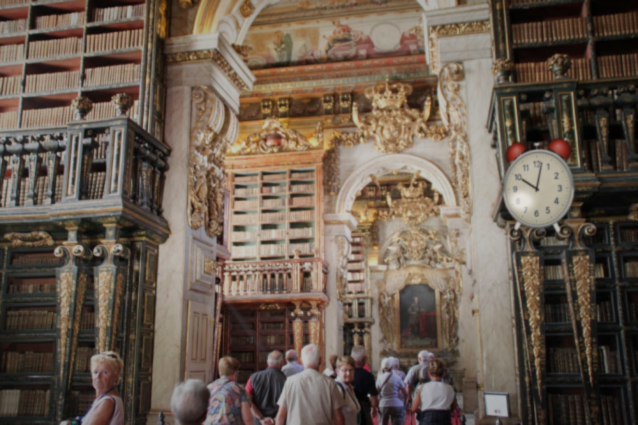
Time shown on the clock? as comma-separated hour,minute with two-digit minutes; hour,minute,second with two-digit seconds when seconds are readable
10,02
